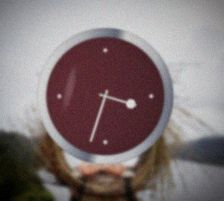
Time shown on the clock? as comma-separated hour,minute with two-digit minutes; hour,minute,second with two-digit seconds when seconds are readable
3,33
